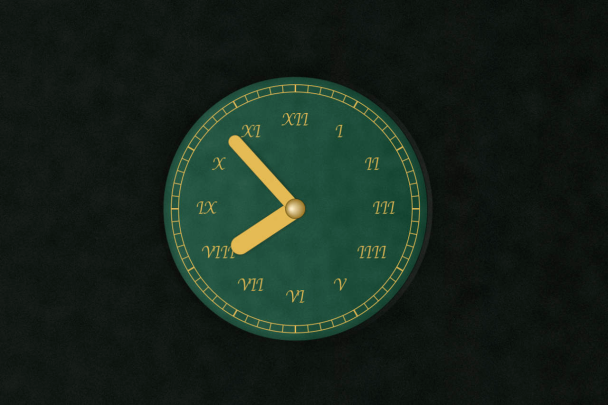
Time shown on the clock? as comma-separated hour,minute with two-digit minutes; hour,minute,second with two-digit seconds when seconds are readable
7,53
